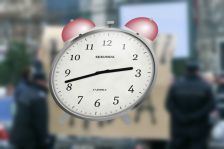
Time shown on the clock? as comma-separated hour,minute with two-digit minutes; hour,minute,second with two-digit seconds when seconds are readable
2,42
